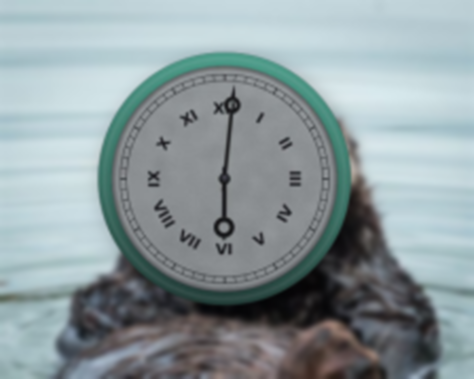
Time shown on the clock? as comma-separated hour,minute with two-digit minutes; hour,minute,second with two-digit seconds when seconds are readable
6,01
